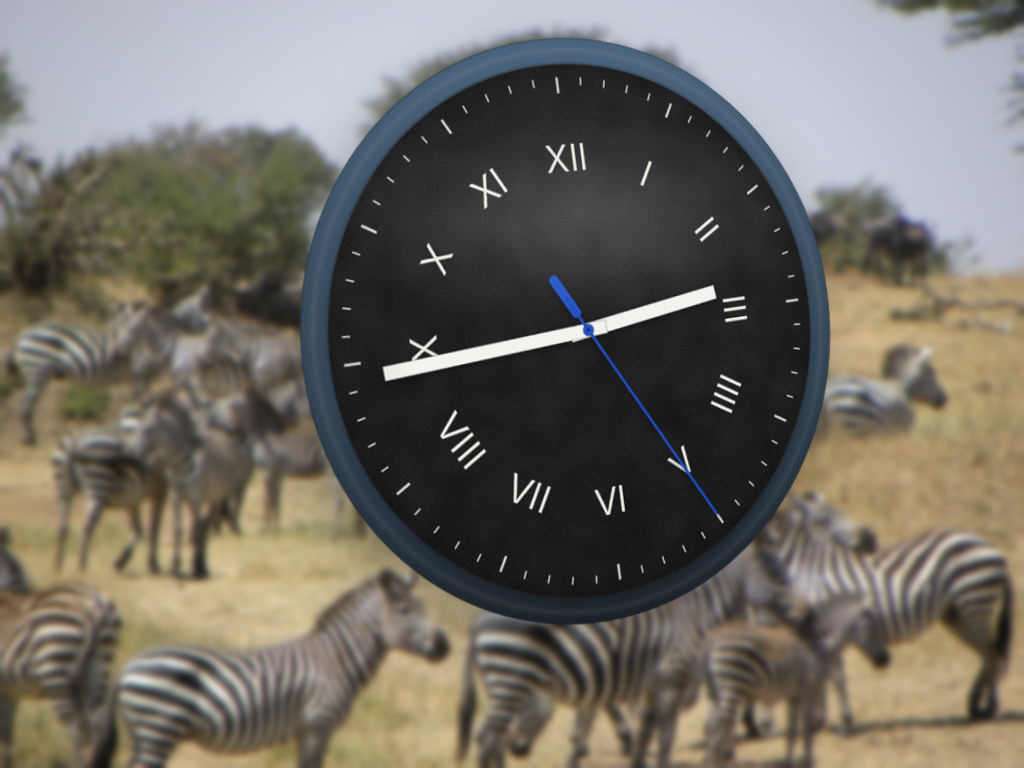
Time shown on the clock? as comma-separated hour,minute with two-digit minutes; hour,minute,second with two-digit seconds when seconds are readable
2,44,25
